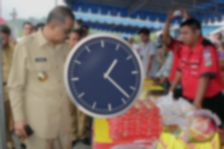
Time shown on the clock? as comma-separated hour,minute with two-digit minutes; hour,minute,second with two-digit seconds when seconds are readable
1,23
